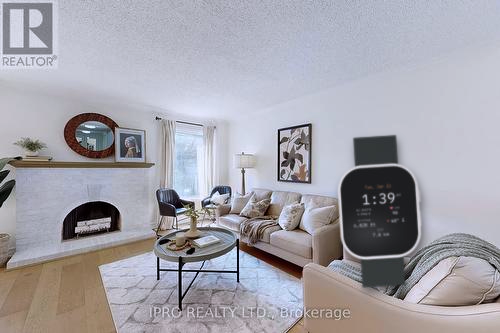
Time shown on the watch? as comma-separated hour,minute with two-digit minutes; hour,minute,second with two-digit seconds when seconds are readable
1,39
